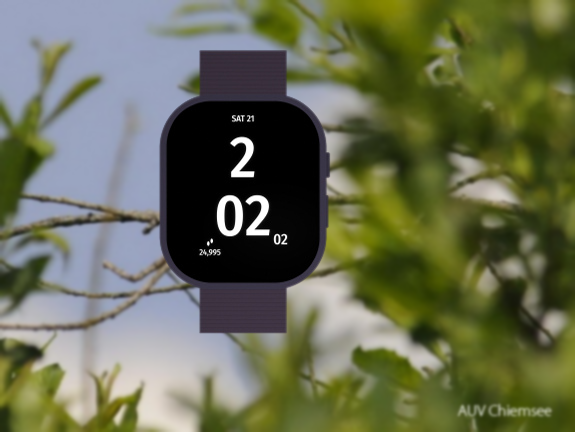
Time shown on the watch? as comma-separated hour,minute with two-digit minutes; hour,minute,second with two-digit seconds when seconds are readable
2,02,02
